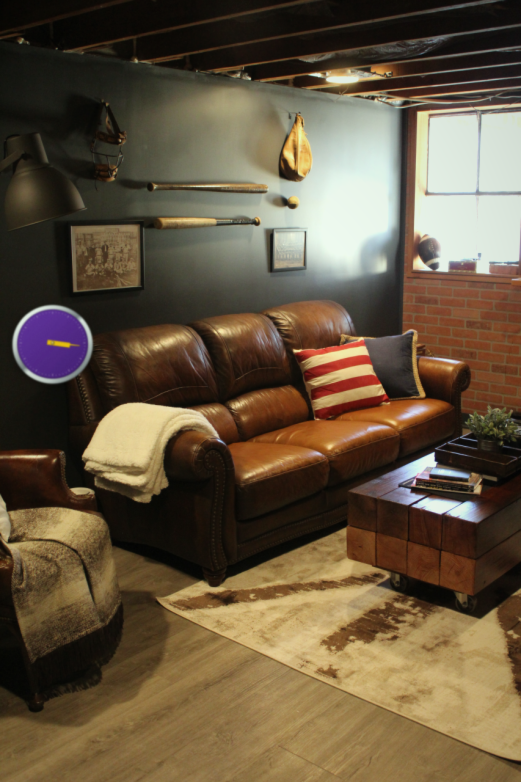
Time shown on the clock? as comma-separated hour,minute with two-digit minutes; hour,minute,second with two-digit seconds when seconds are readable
3,16
